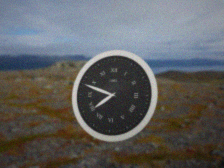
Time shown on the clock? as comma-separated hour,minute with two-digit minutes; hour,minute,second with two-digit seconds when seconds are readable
7,48
